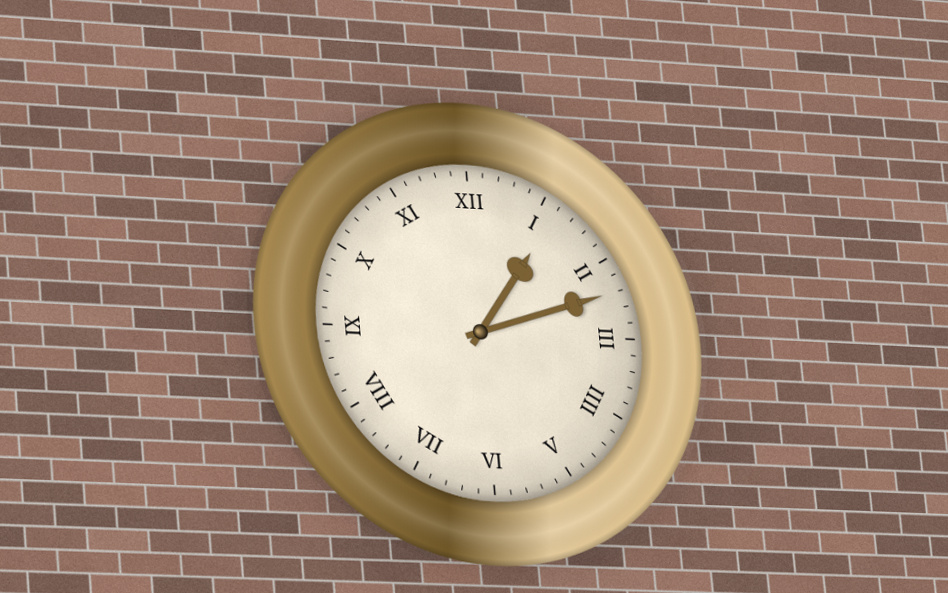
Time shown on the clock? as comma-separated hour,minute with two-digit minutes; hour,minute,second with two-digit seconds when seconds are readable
1,12
